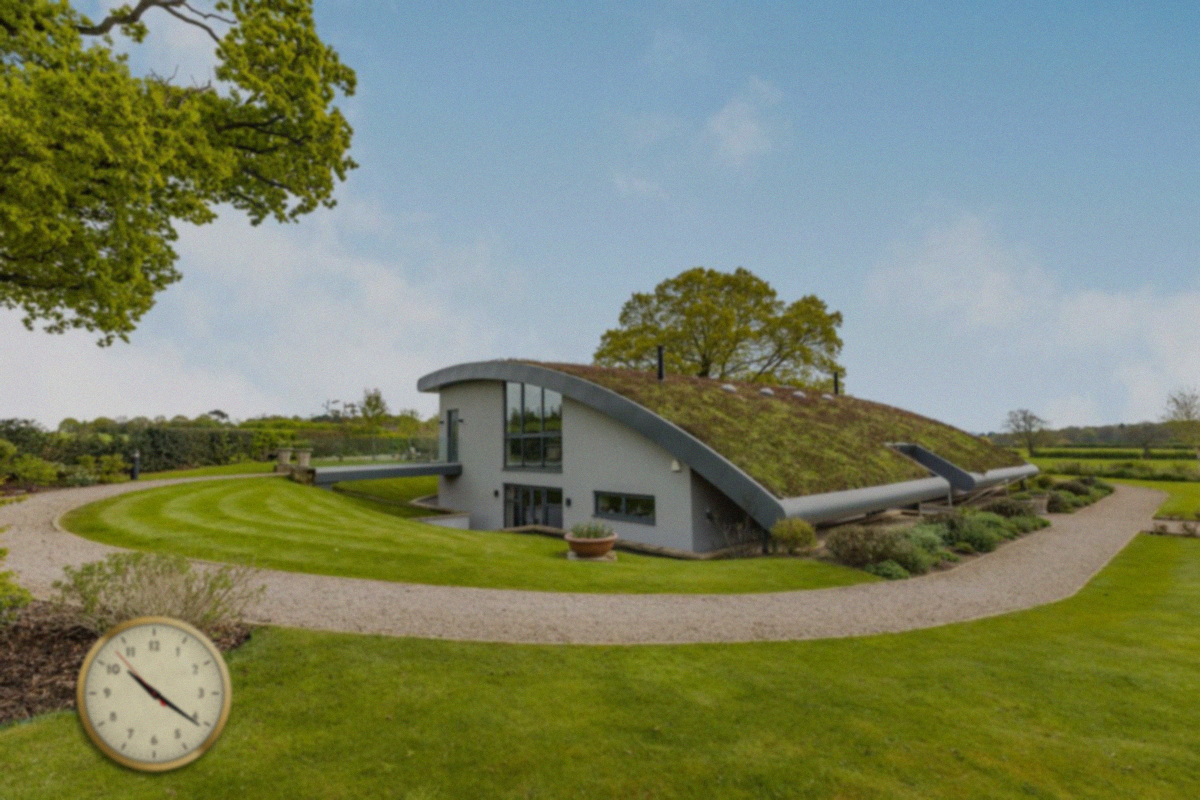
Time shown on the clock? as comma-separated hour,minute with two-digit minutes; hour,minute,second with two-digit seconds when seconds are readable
10,20,53
